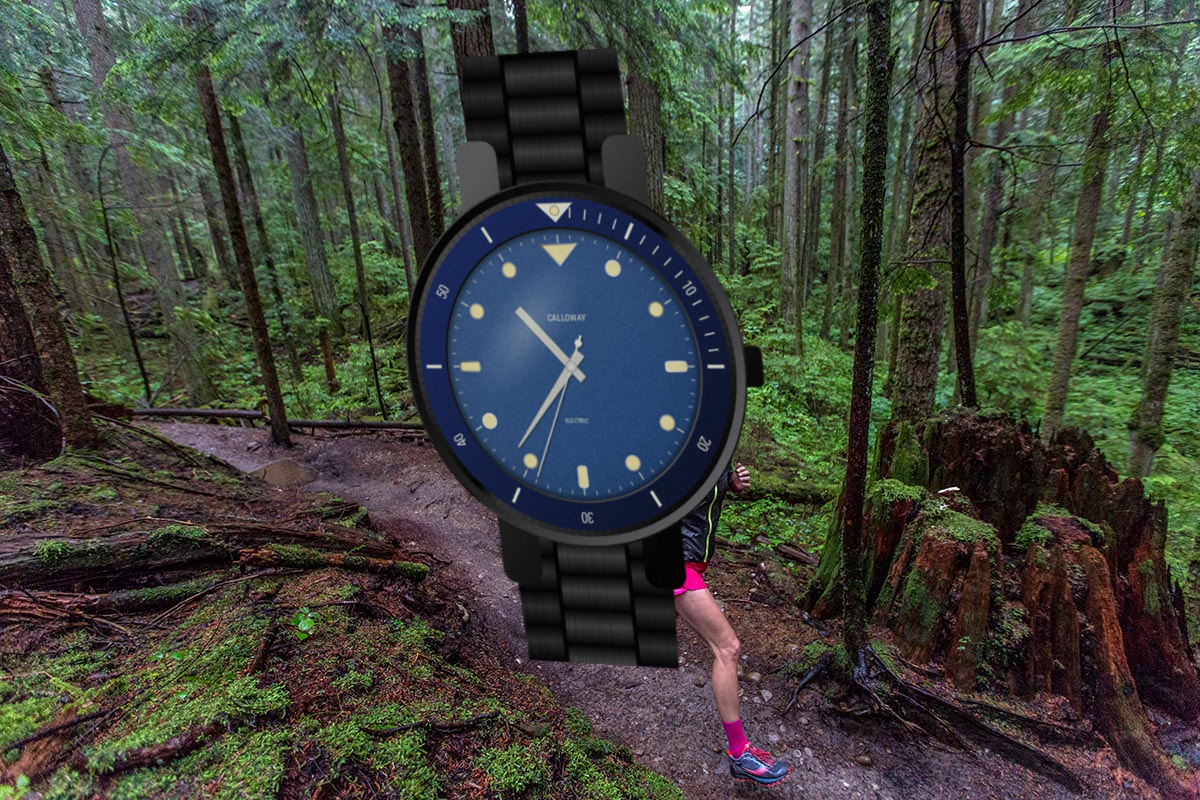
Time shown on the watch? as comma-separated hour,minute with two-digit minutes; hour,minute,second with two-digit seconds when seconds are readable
10,36,34
